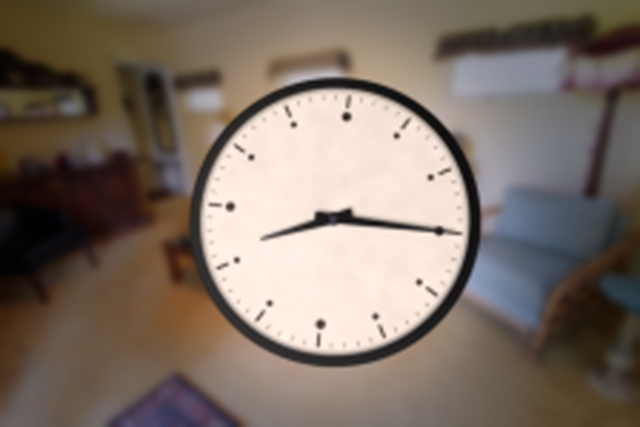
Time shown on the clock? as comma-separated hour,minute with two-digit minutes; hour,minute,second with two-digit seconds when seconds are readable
8,15
